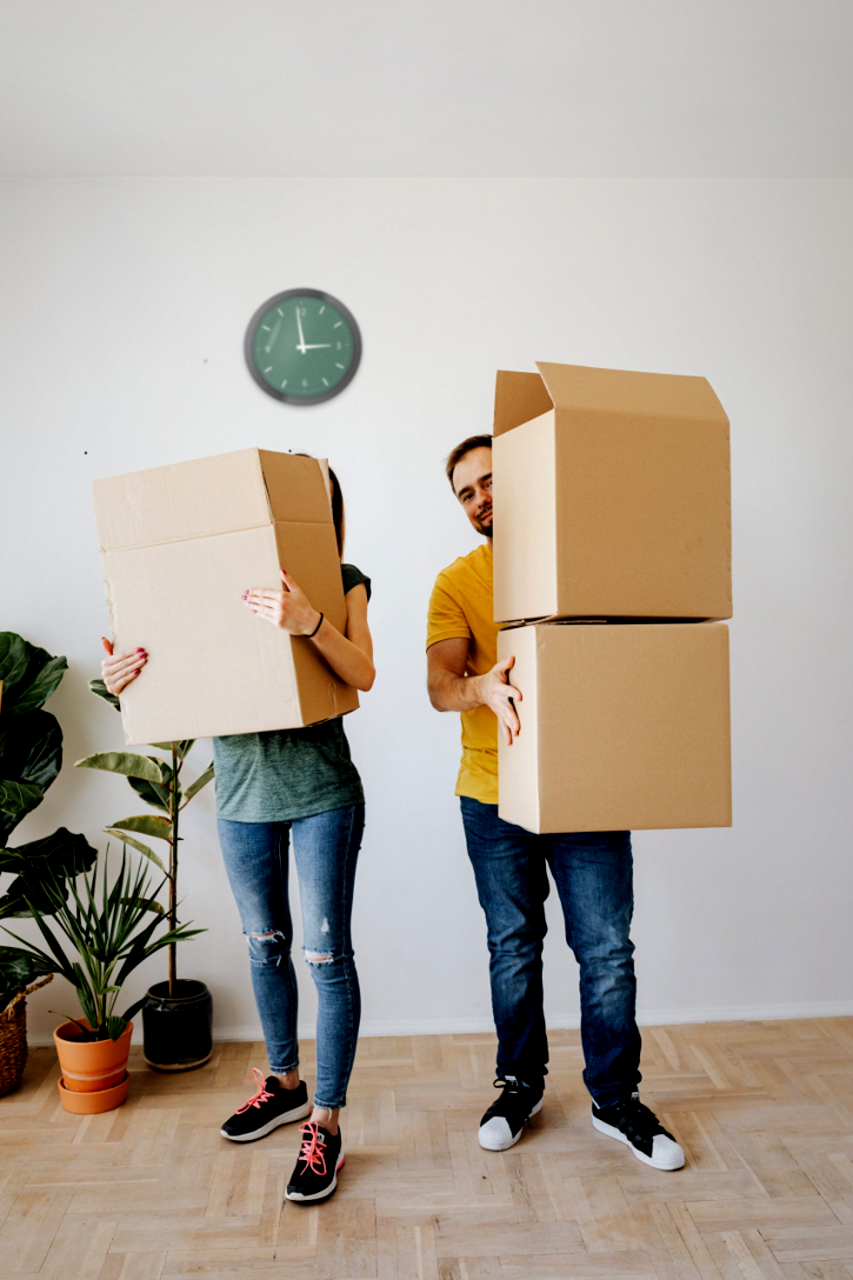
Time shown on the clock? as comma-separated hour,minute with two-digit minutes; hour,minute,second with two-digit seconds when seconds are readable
2,59
